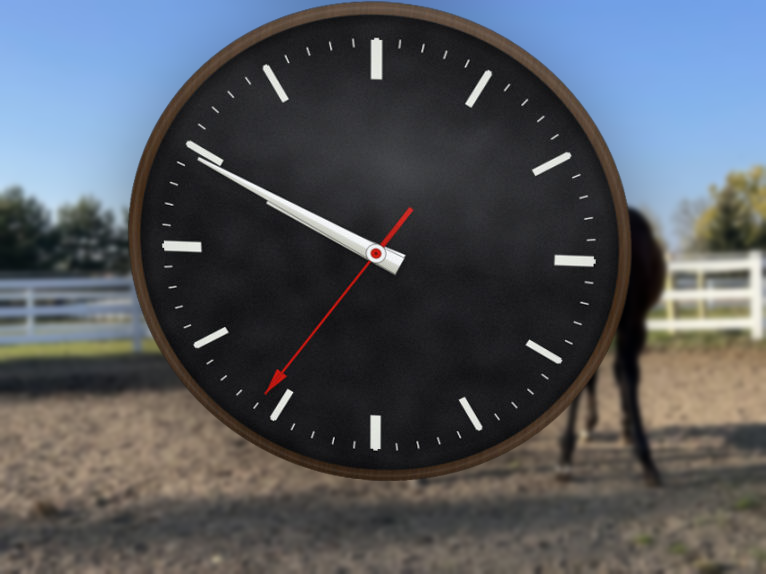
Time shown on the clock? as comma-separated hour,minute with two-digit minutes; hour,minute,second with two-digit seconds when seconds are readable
9,49,36
